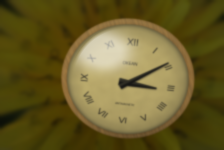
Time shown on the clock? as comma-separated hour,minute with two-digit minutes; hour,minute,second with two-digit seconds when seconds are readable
3,09
